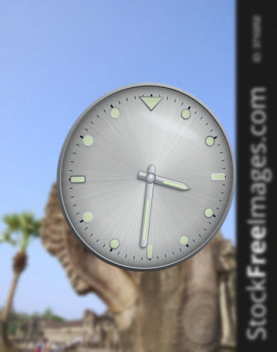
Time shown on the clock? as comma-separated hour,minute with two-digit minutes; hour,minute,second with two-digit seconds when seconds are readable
3,31
